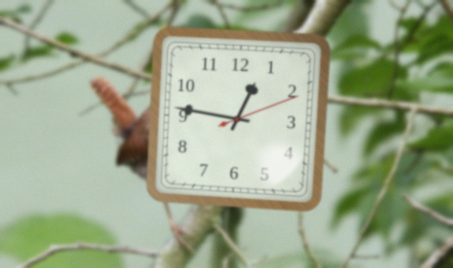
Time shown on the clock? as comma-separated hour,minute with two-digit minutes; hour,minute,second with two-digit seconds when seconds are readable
12,46,11
